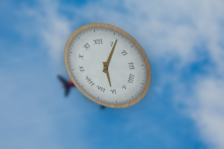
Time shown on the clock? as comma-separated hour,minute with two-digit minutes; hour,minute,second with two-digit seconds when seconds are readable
6,06
